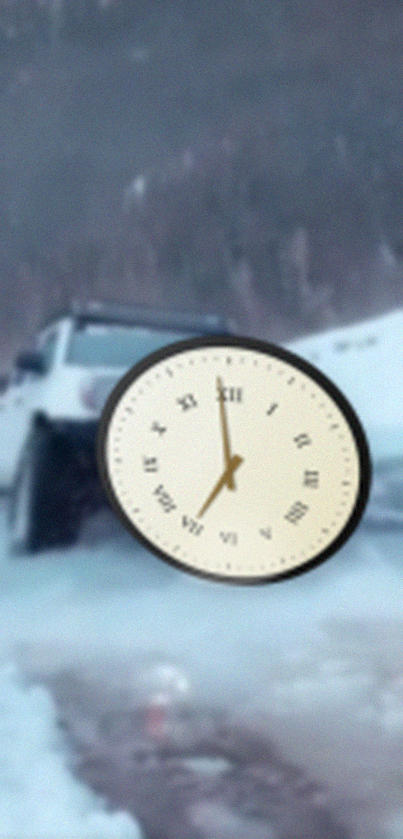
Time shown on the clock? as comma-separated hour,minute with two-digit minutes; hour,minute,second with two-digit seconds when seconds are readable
6,59
